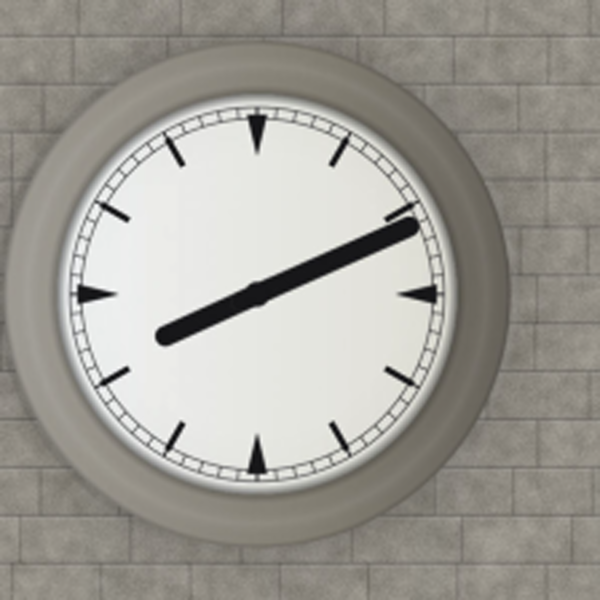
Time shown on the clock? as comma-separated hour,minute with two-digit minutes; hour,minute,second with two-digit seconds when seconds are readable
8,11
